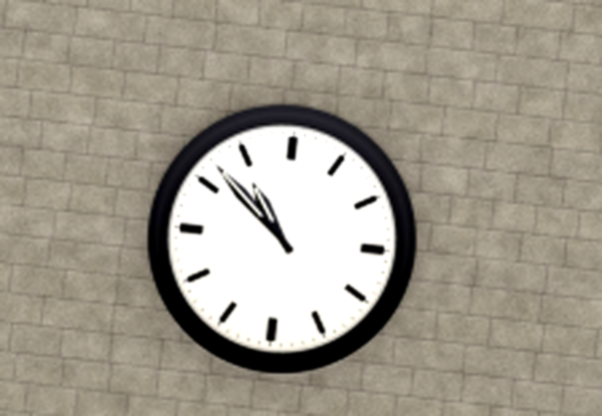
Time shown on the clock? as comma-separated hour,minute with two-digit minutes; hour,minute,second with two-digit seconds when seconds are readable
10,52
